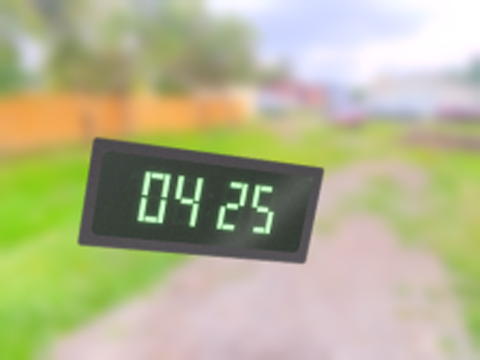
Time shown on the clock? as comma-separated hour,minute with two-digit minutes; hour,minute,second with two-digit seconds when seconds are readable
4,25
